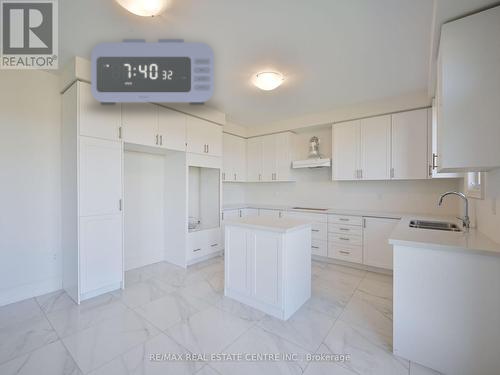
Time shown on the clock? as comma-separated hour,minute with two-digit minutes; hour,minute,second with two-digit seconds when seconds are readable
7,40
